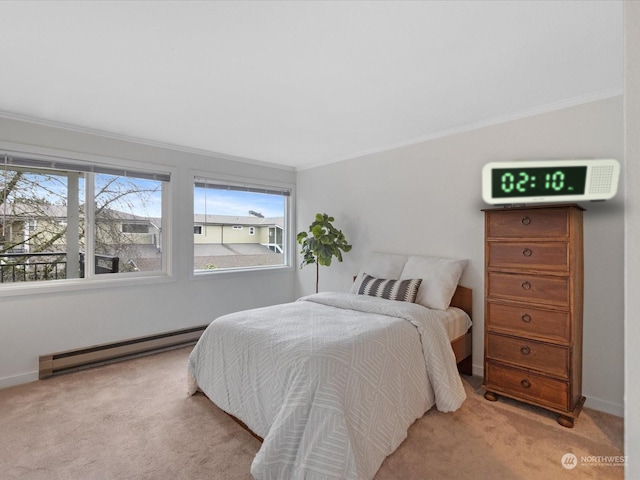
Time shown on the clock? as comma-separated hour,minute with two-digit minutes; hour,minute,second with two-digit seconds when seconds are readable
2,10
